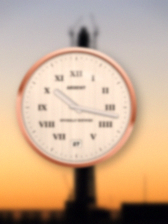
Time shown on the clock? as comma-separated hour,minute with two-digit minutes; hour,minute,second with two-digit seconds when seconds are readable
10,17
